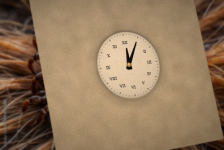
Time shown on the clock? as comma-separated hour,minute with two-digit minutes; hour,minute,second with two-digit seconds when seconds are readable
12,05
